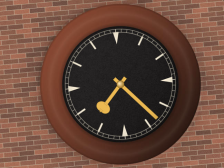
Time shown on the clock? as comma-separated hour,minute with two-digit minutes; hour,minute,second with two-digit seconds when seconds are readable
7,23
